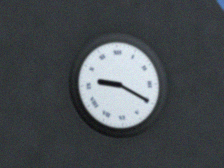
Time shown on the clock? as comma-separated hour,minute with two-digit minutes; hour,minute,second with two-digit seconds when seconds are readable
9,20
